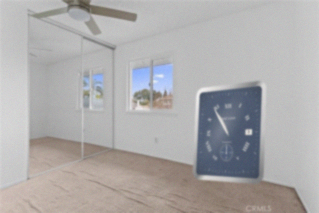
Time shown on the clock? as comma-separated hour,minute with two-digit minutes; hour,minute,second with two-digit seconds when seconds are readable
10,54
